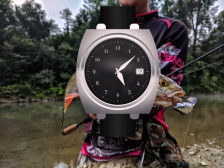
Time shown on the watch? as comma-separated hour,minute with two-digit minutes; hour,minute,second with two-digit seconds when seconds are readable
5,08
